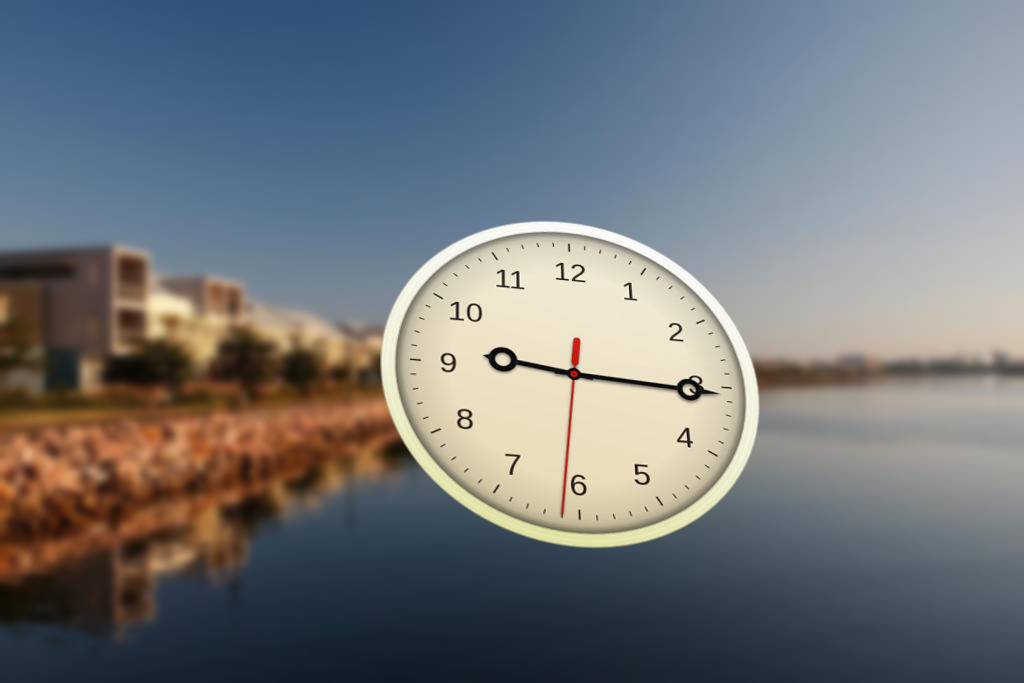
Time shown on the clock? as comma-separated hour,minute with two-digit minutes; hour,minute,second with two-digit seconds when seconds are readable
9,15,31
